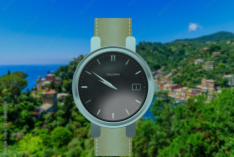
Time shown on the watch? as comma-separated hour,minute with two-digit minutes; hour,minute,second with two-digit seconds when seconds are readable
9,51
